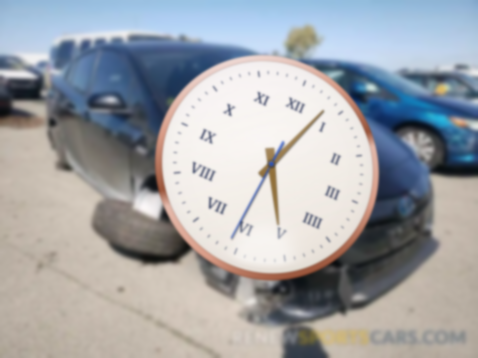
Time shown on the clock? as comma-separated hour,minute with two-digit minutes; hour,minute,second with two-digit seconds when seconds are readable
5,03,31
